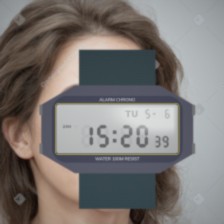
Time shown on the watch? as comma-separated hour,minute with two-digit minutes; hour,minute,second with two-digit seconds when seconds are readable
15,20,39
